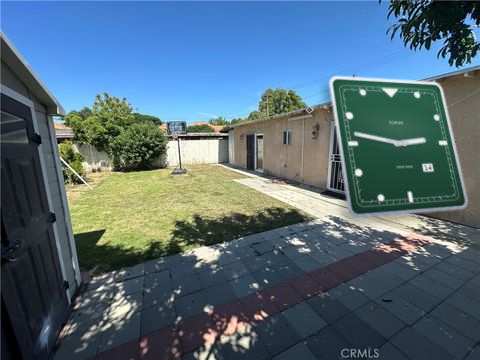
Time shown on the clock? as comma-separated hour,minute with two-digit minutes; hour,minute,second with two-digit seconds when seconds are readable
2,47
